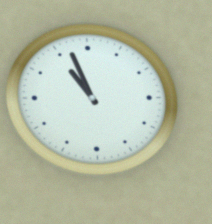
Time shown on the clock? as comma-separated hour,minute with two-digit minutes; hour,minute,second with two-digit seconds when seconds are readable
10,57
